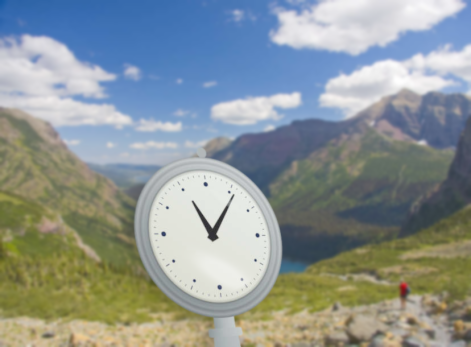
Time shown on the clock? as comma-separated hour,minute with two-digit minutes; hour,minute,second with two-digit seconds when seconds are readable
11,06
